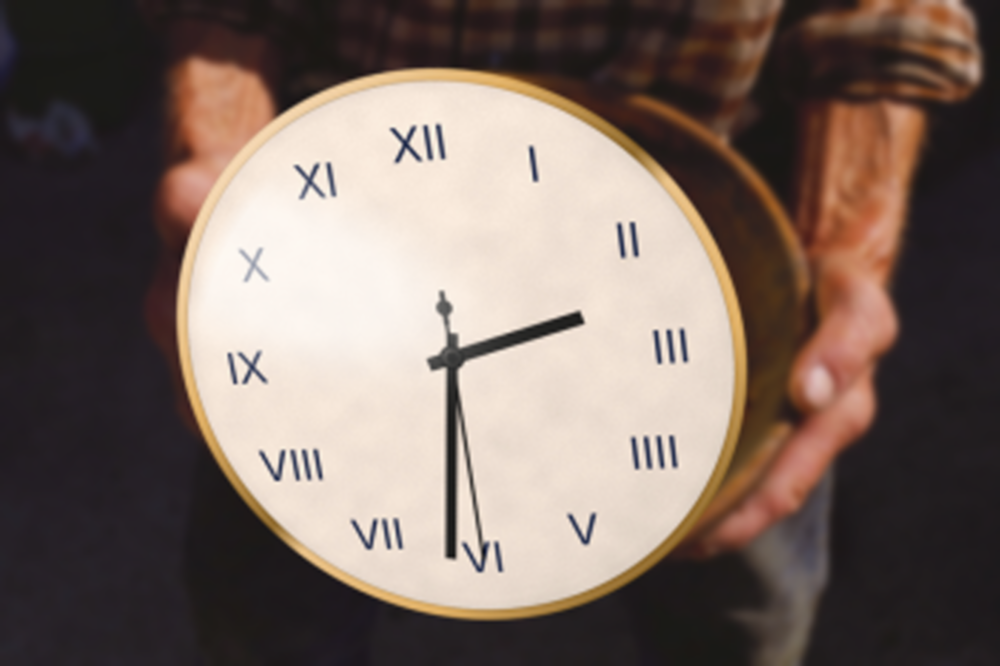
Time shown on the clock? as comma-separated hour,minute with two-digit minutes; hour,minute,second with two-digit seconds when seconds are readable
2,31,30
